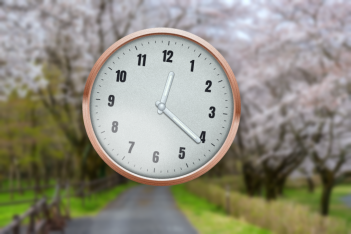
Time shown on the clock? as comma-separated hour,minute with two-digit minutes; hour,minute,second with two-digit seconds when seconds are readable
12,21
